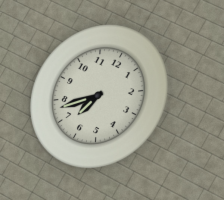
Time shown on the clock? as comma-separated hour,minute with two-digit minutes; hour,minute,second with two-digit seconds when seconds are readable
6,38
